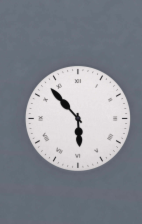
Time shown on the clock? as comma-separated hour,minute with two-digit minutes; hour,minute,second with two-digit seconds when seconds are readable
5,53
